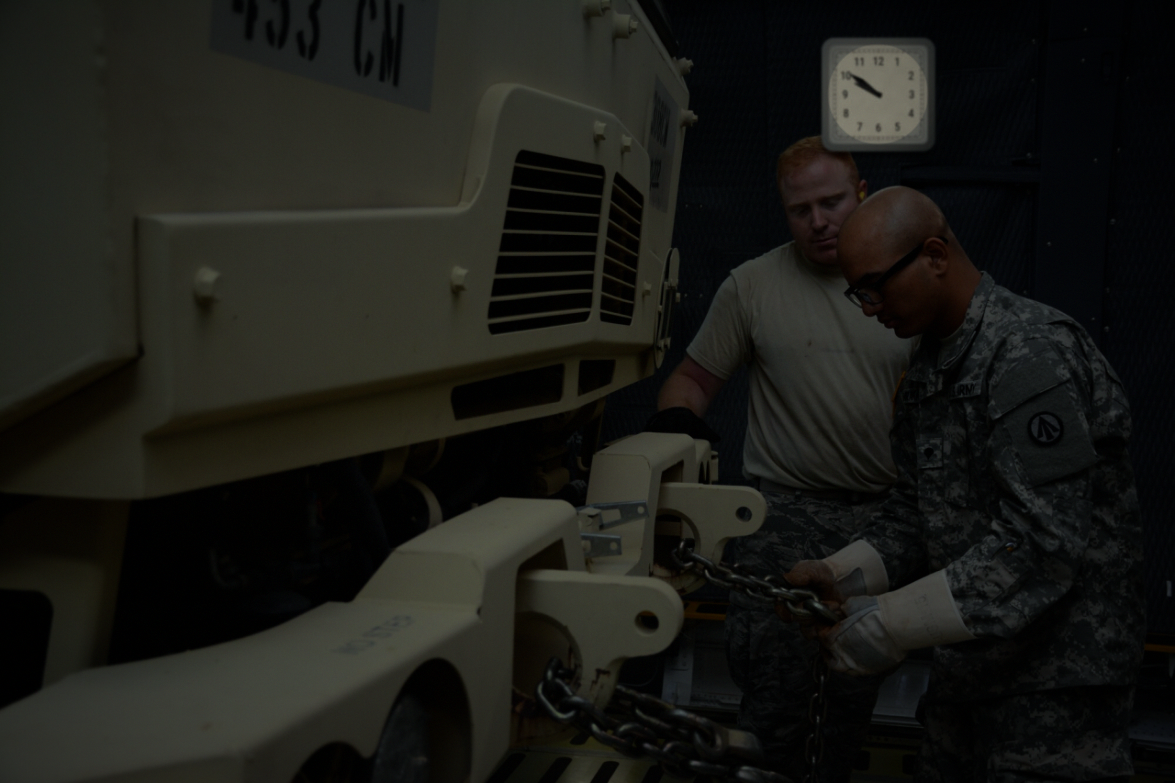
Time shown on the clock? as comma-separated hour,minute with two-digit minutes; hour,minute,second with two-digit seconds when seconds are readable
9,51
